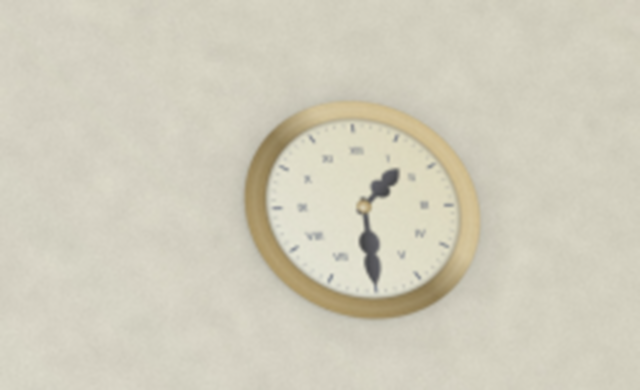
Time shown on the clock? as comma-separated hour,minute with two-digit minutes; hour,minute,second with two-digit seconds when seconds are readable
1,30
